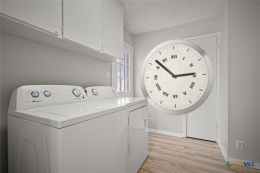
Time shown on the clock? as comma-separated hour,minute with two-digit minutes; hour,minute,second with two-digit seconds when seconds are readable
2,52
